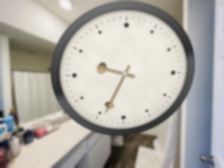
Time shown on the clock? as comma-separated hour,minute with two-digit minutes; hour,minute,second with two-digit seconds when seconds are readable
9,34
